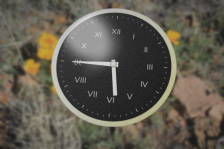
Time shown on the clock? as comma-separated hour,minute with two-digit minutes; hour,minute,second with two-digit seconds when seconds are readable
5,45
